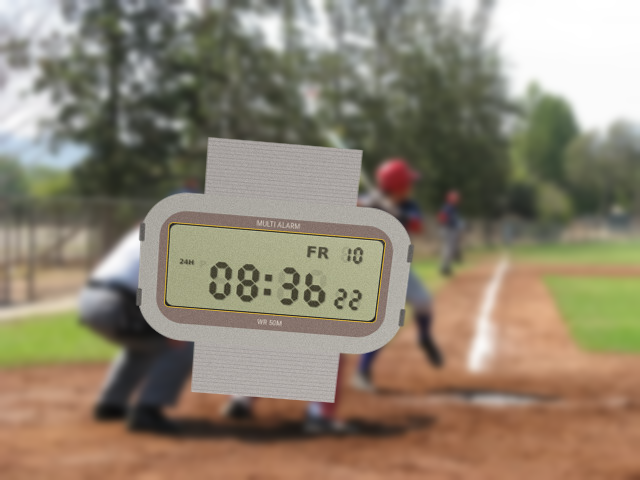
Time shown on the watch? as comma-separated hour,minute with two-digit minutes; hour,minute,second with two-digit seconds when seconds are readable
8,36,22
